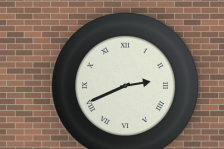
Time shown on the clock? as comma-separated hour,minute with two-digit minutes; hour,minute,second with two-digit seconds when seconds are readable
2,41
